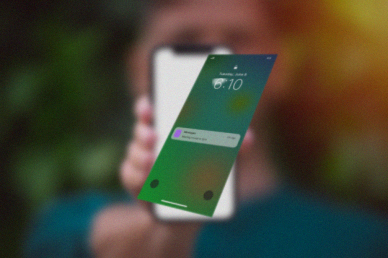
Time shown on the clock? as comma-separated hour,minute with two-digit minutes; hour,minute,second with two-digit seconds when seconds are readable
6,10
